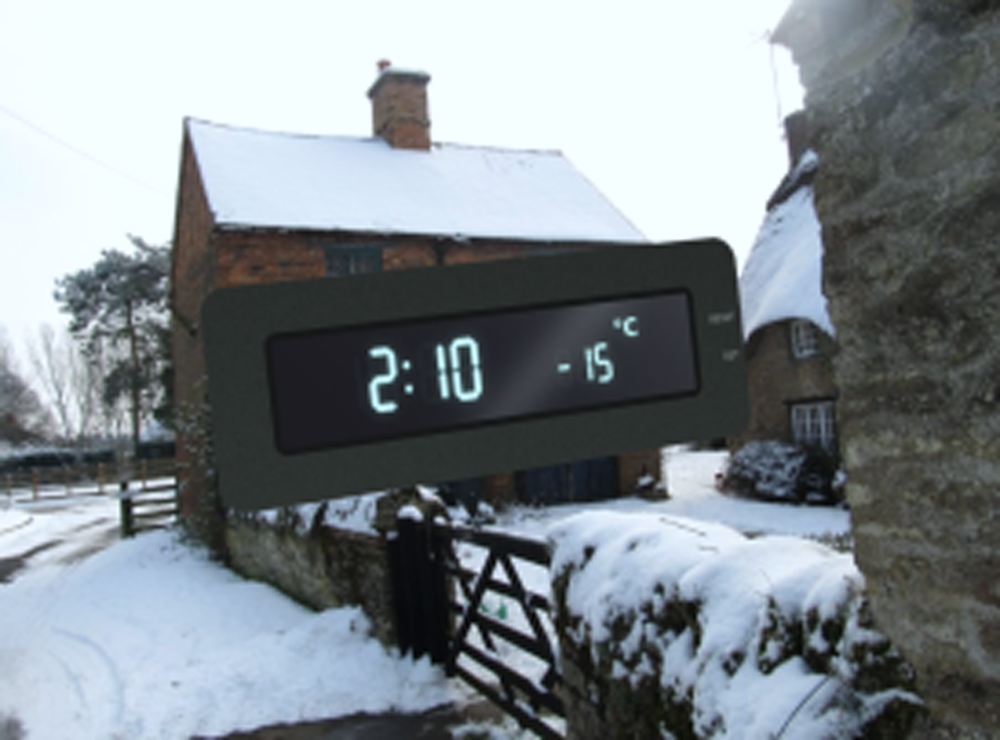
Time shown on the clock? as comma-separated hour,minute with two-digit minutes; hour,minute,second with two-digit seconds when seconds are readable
2,10
